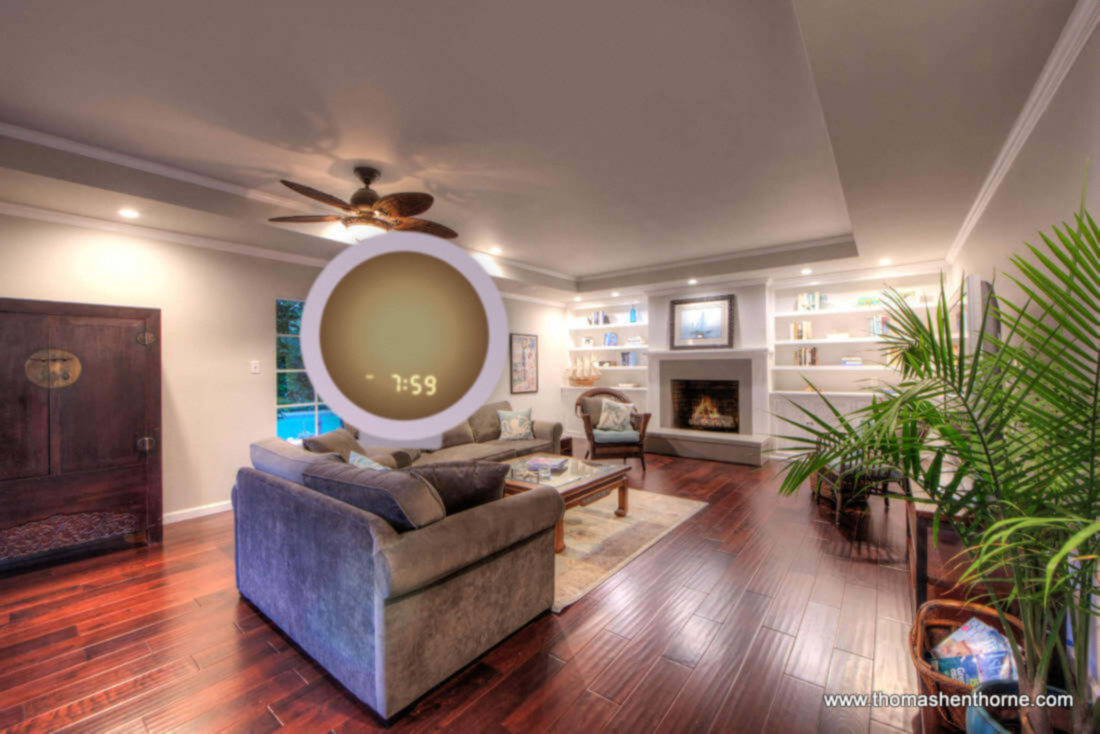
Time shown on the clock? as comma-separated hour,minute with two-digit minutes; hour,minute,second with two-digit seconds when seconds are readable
7,59
